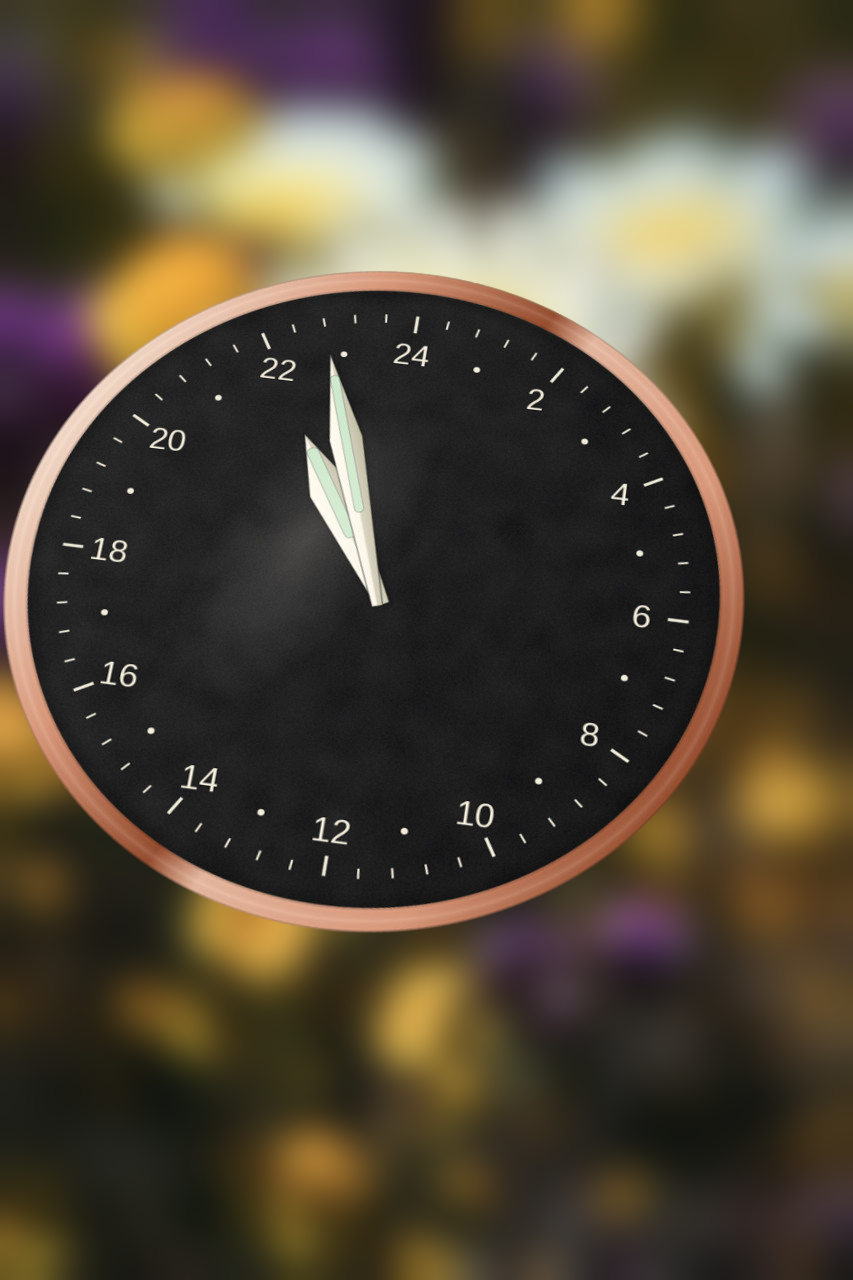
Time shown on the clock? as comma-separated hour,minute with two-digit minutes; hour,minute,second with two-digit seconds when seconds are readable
21,57
